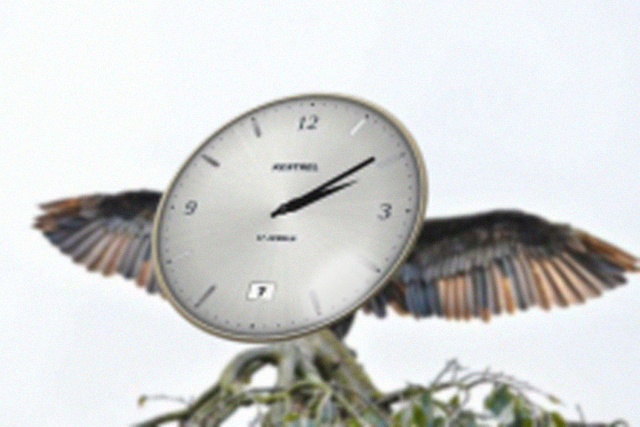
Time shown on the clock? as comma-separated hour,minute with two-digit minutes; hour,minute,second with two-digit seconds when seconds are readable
2,09
